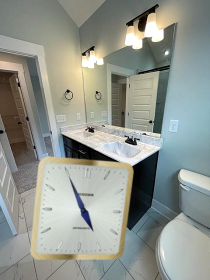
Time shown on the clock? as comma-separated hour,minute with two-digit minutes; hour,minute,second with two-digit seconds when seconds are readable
4,55
